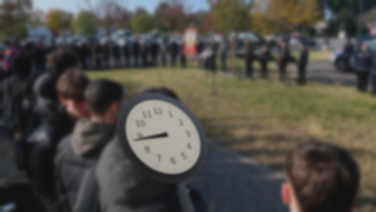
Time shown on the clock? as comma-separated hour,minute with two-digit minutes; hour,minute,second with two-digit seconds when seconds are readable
8,44
